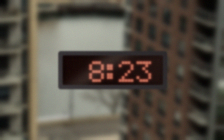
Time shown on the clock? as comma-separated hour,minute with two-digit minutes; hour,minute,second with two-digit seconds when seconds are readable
8,23
